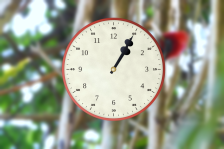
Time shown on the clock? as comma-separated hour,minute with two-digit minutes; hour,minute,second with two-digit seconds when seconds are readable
1,05
